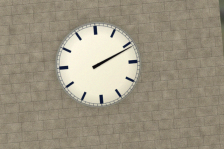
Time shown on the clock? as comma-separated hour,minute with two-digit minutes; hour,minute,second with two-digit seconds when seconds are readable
2,11
